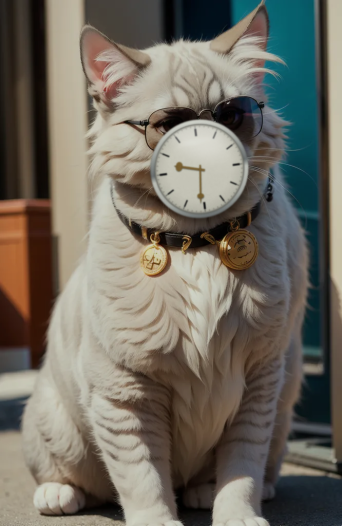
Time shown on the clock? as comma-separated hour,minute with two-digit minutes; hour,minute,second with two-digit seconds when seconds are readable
9,31
